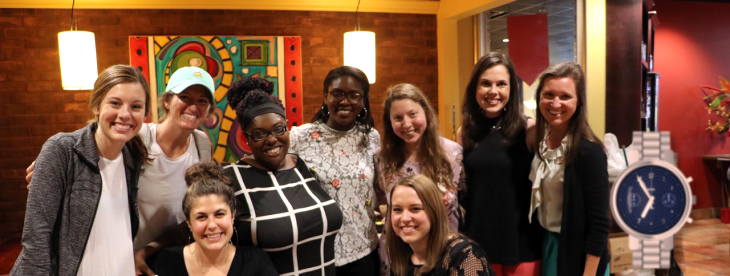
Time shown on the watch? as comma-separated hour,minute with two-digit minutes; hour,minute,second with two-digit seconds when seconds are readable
6,55
